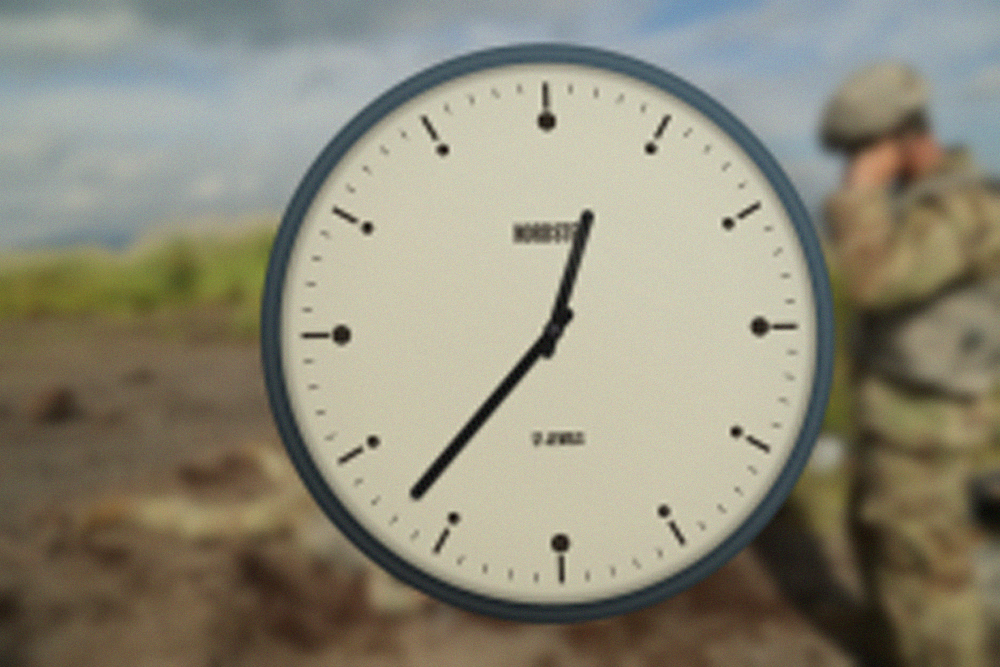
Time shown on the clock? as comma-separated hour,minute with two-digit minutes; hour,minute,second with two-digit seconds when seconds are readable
12,37
